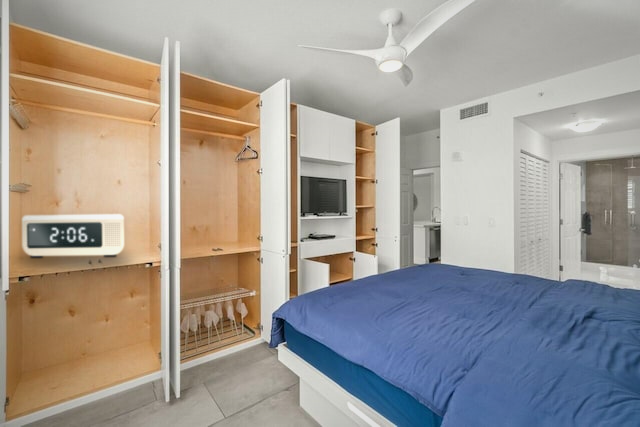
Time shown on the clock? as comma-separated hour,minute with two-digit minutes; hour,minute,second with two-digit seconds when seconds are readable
2,06
